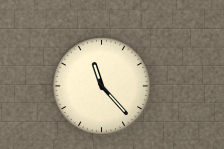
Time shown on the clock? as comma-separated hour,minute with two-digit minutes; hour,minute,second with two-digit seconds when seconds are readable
11,23
